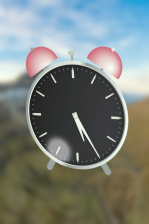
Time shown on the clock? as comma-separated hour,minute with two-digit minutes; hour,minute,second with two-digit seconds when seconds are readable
5,25
